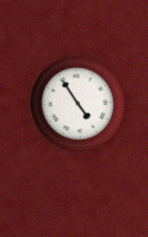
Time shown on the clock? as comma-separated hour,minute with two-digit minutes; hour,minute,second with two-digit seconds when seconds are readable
4,55
